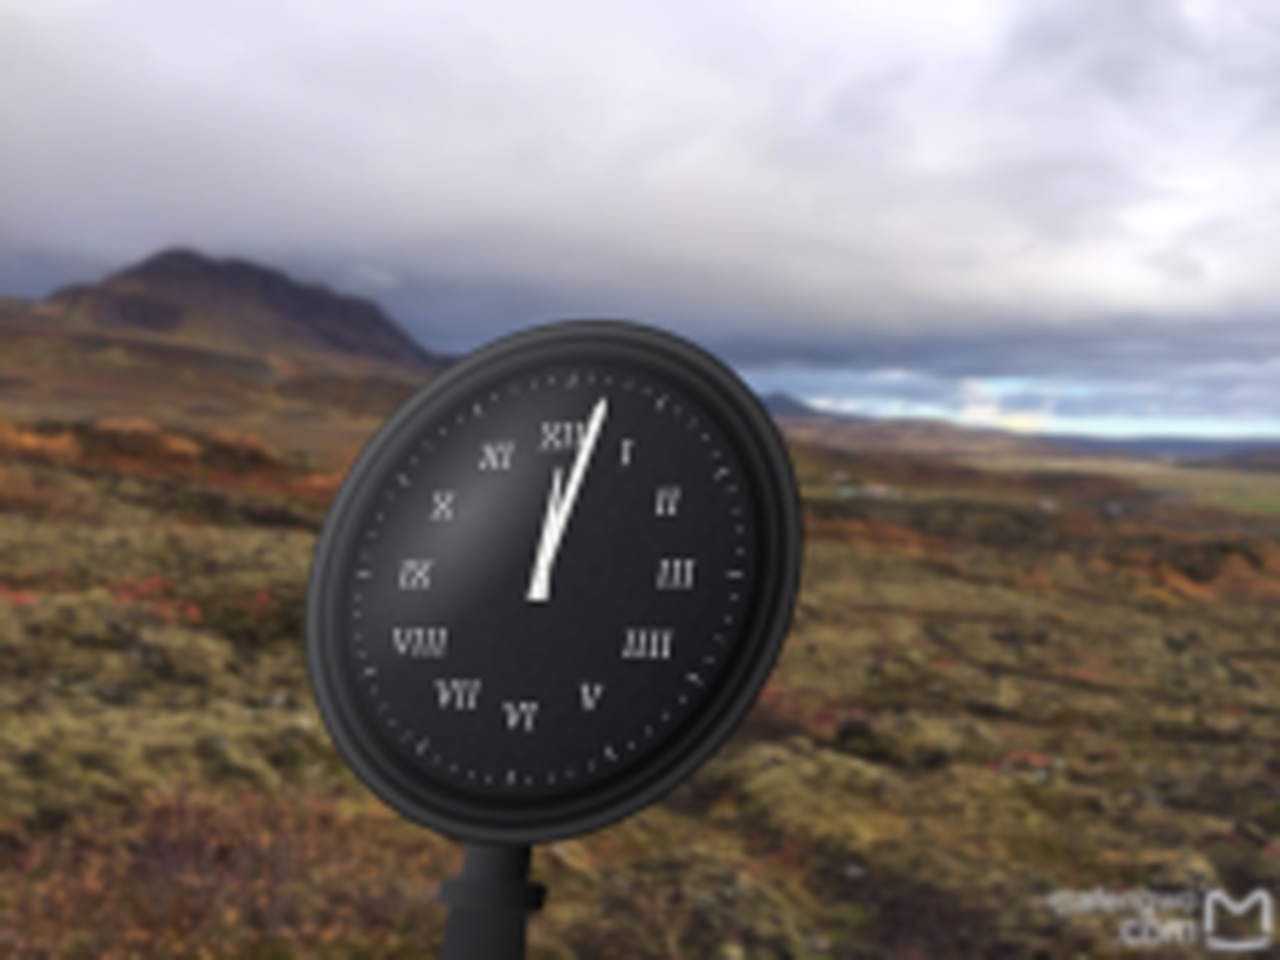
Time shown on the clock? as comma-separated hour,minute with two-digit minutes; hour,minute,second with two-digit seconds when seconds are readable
12,02
